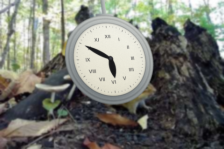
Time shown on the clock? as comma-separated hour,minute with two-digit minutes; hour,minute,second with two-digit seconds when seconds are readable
5,50
